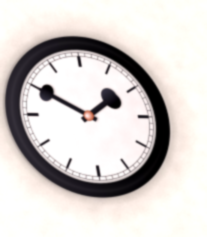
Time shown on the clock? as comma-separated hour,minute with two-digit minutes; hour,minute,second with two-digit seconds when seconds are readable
1,50
